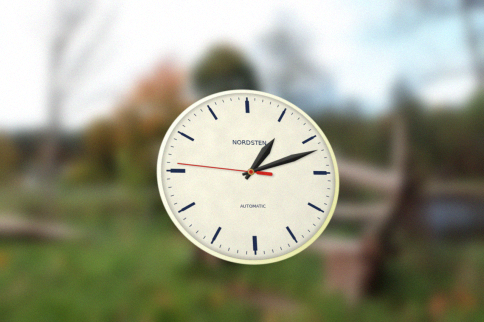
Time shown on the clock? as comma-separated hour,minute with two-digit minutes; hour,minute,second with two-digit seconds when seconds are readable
1,11,46
